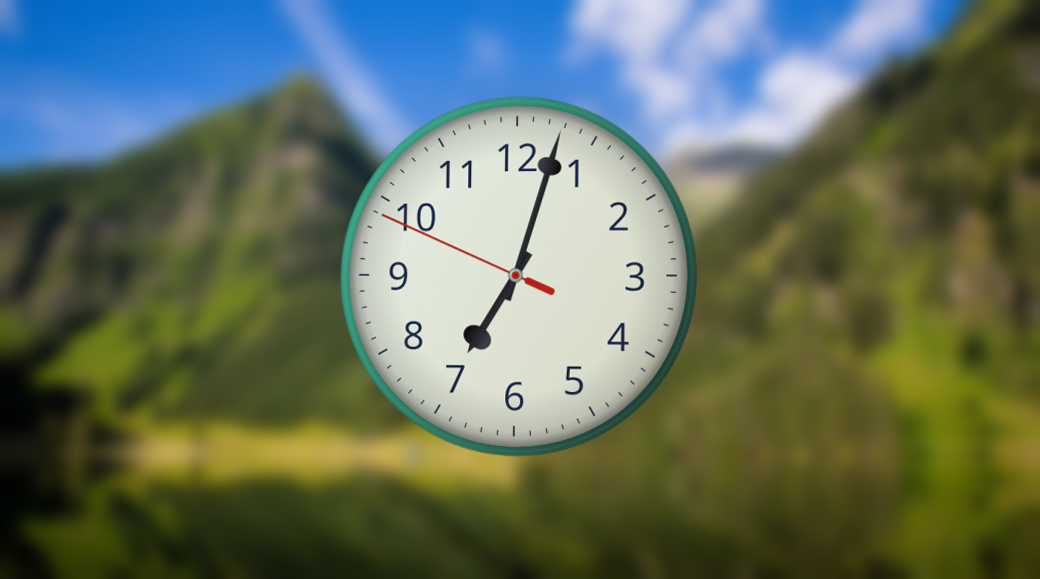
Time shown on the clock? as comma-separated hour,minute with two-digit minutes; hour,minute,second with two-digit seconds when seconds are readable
7,02,49
